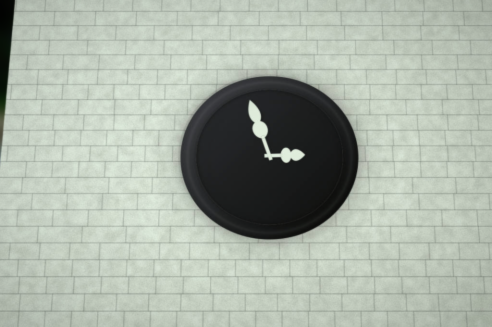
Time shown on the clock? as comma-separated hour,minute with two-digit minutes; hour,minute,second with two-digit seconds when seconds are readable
2,57
